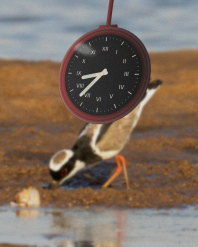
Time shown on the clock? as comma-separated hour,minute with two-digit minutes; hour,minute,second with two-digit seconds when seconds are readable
8,37
